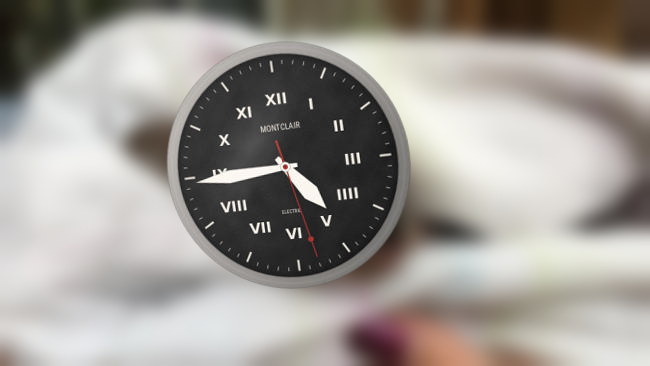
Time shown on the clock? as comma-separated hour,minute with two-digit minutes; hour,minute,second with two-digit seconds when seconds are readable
4,44,28
